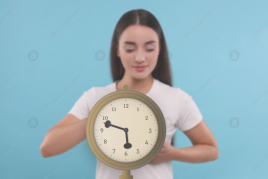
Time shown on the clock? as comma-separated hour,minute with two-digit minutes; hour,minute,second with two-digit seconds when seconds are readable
5,48
